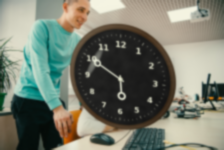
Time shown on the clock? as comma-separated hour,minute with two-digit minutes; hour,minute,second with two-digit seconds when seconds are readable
5,50
